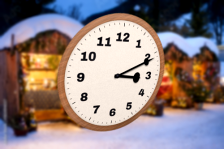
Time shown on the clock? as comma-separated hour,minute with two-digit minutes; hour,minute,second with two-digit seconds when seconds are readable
3,11
